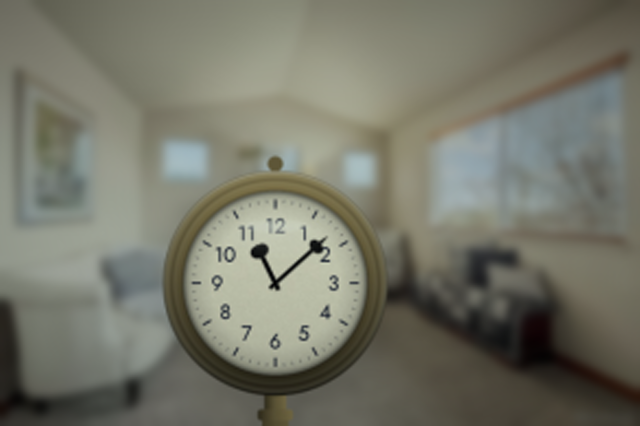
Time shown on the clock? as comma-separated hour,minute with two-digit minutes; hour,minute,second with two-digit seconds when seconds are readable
11,08
